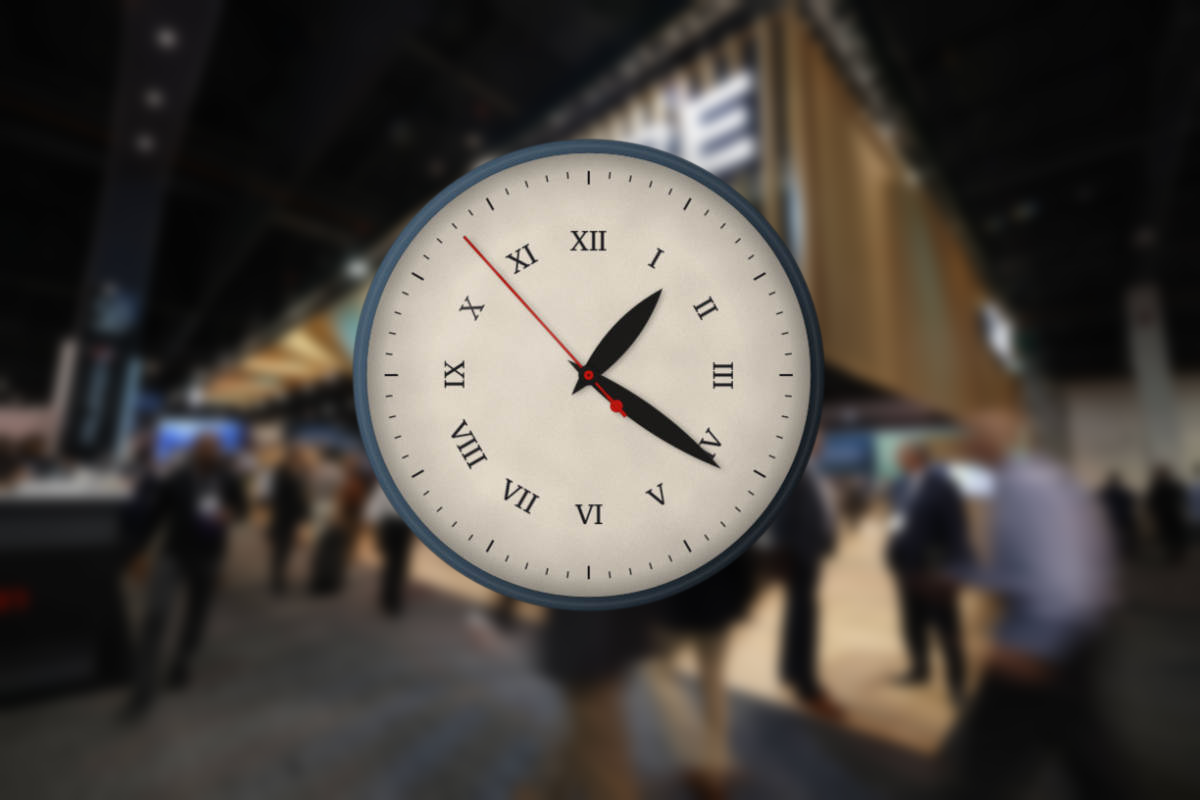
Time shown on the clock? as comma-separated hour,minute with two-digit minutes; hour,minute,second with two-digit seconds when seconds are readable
1,20,53
